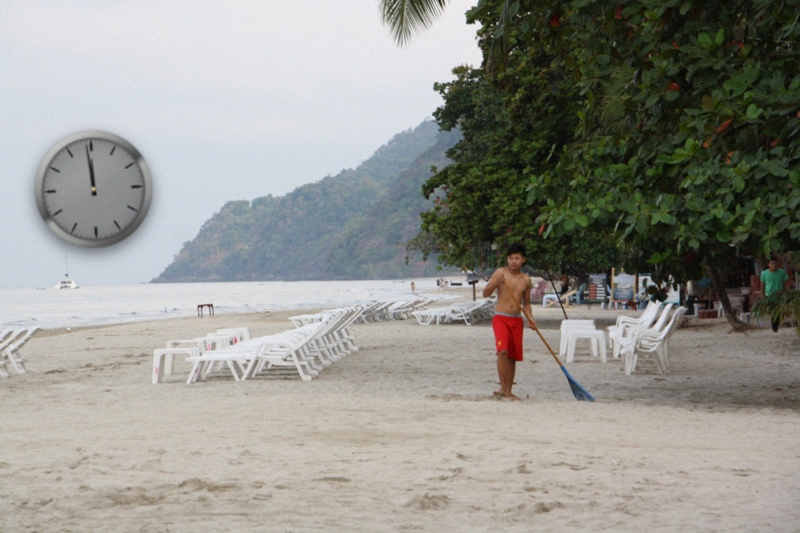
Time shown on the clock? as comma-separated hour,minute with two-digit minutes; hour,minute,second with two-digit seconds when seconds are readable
11,59
